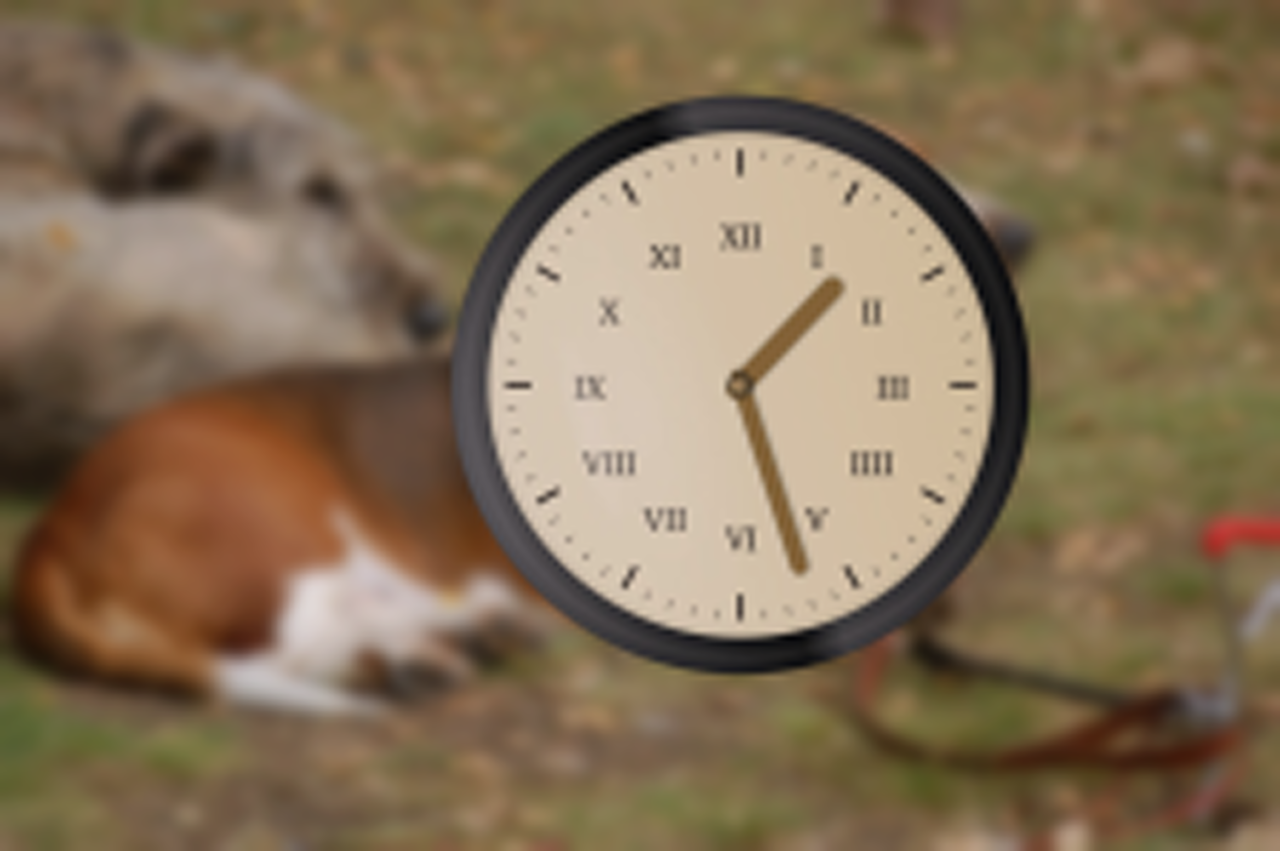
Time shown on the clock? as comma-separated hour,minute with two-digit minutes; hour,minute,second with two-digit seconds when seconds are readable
1,27
